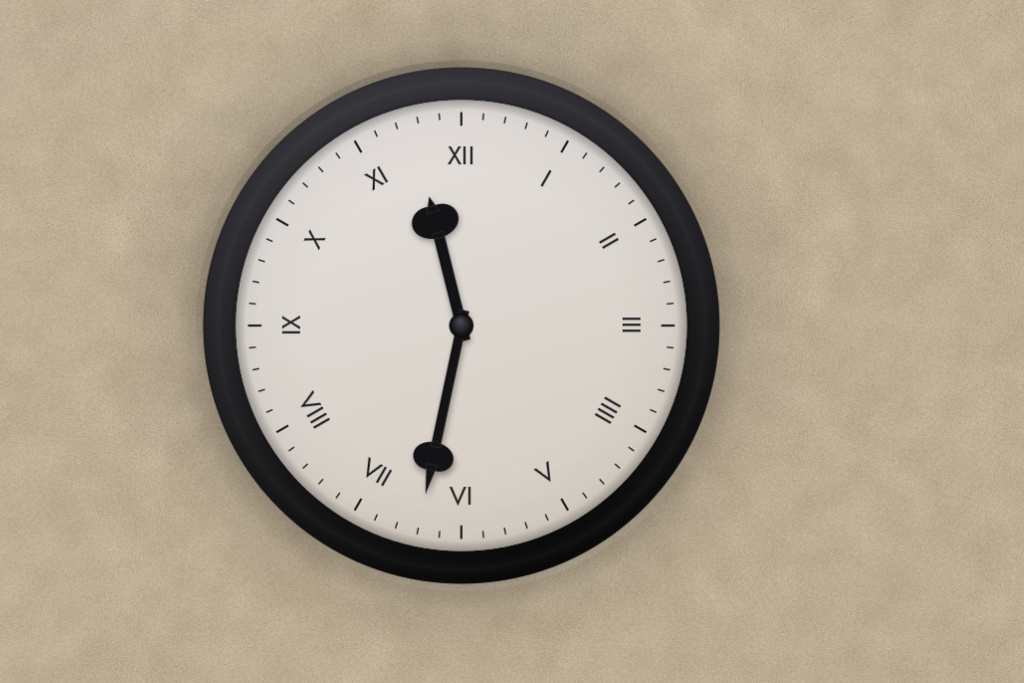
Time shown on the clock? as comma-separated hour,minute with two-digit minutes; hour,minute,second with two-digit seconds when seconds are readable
11,32
